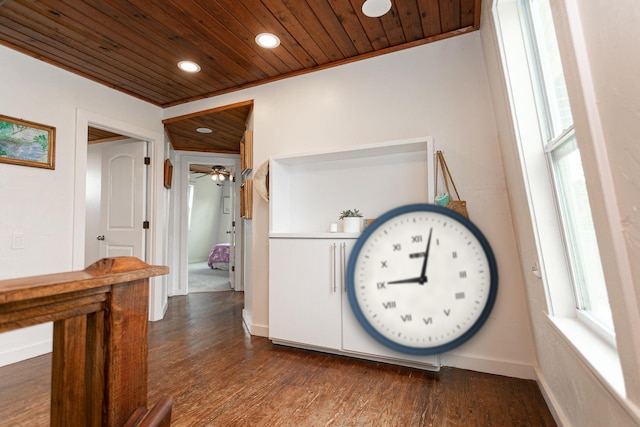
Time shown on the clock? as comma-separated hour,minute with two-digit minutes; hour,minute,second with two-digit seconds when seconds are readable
9,03
